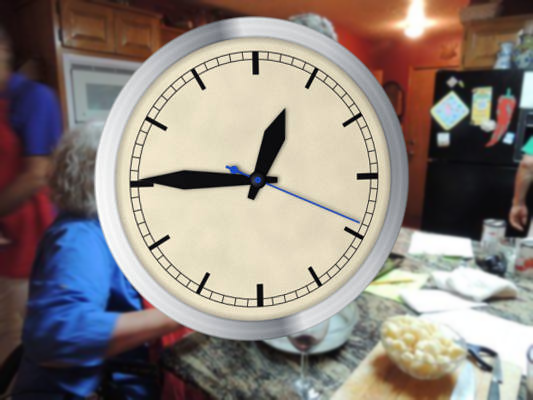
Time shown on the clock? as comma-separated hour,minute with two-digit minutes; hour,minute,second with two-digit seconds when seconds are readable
12,45,19
